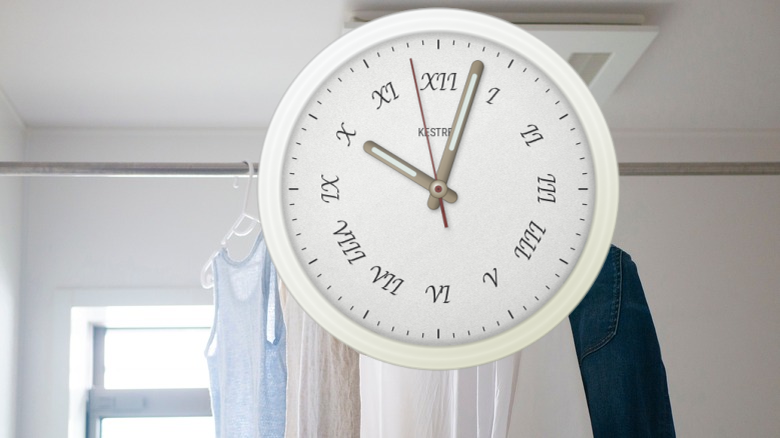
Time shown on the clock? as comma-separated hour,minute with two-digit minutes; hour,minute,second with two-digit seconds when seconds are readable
10,02,58
